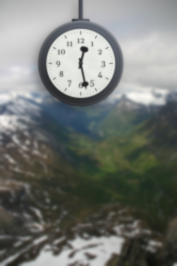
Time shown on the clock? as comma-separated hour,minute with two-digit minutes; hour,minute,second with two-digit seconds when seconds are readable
12,28
